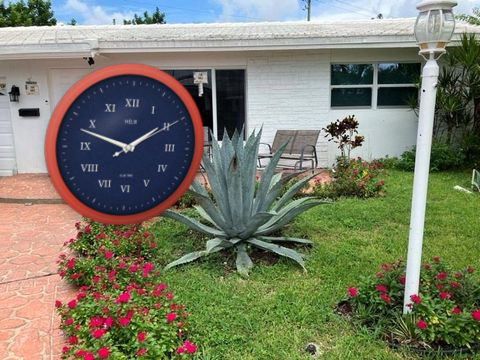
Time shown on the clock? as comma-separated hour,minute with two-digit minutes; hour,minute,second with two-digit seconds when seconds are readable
1,48,10
